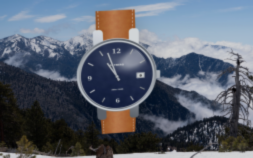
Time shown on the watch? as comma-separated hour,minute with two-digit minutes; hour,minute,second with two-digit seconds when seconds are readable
10,57
